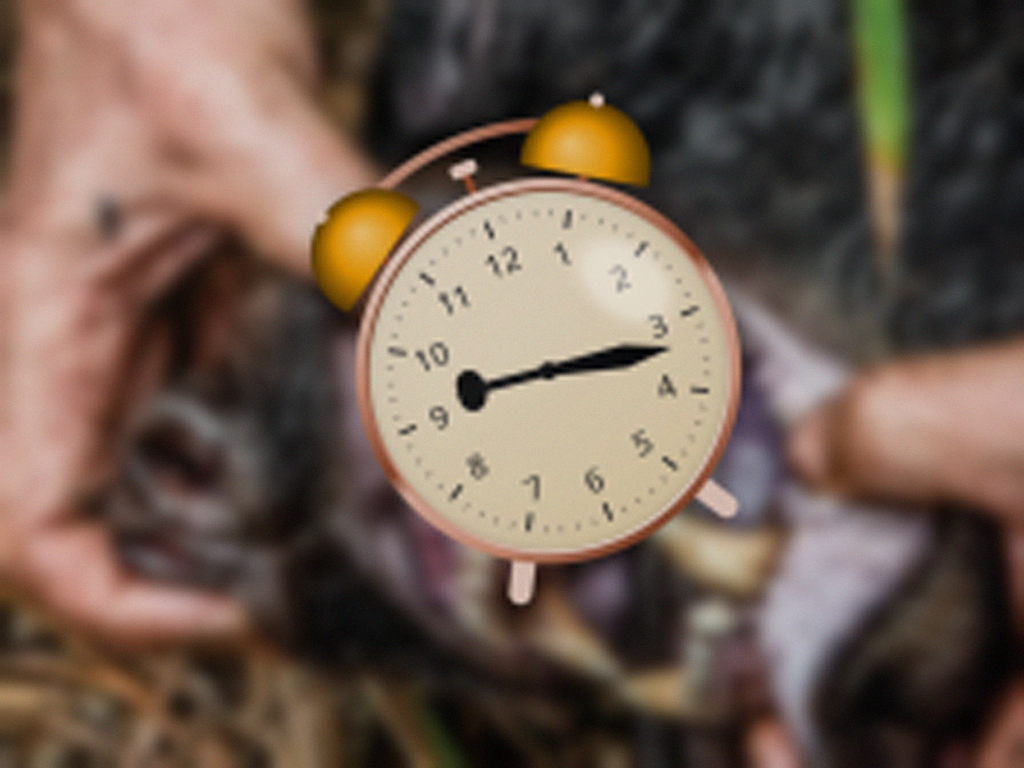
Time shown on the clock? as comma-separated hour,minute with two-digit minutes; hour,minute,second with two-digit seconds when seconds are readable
9,17
